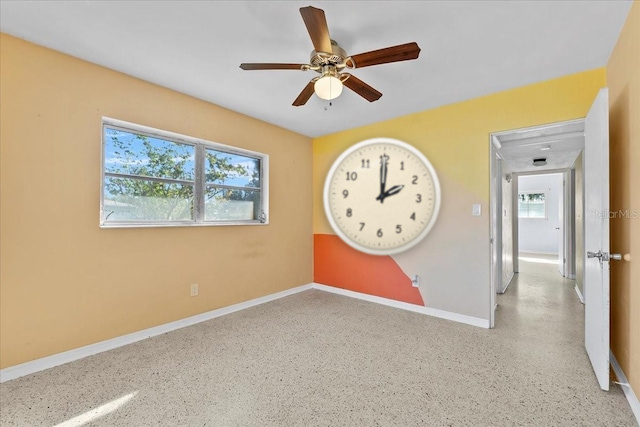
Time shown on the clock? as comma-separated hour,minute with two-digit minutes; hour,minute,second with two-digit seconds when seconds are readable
2,00
